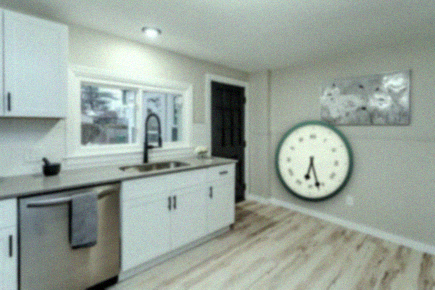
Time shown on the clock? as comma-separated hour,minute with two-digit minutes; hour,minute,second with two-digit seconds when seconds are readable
6,27
